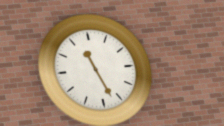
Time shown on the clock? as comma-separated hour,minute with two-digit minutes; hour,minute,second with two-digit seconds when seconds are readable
11,27
